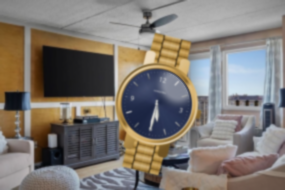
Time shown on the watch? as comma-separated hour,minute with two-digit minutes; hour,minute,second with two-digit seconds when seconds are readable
5,30
